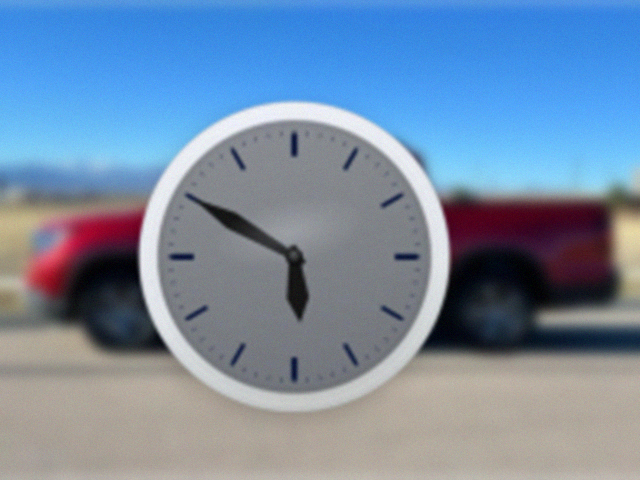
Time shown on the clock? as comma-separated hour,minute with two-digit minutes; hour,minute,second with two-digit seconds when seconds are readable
5,50
